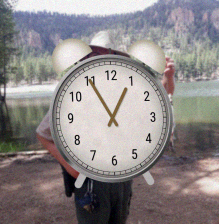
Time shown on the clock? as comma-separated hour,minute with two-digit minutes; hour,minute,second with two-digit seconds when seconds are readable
12,55
